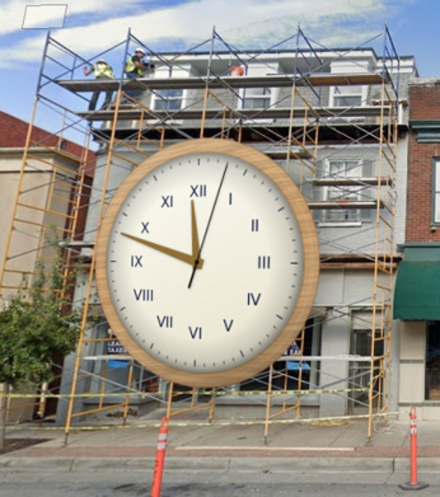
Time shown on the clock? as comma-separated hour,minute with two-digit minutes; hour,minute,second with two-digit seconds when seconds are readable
11,48,03
